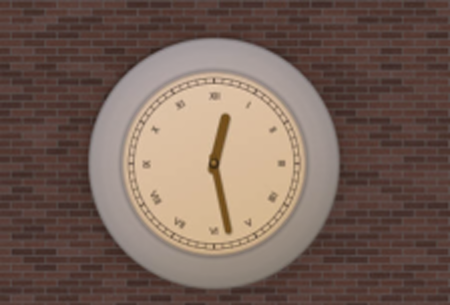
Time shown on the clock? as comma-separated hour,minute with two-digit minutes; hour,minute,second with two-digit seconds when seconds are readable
12,28
